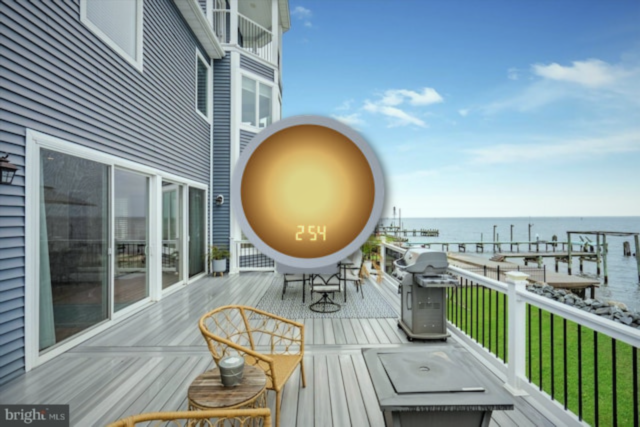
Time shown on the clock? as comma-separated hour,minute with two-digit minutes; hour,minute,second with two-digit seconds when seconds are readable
2,54
